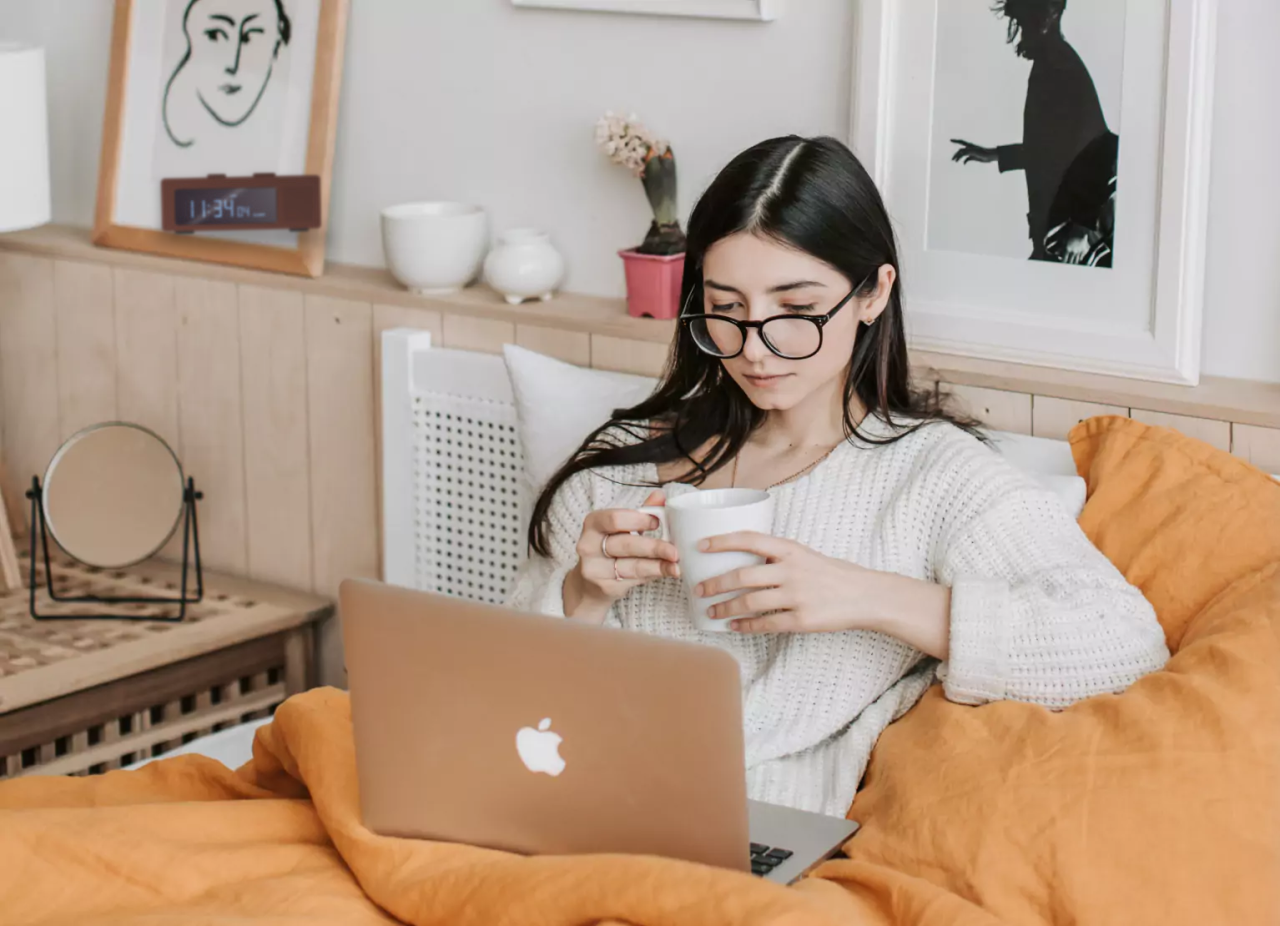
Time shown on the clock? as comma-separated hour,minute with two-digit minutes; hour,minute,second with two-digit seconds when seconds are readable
11,34
